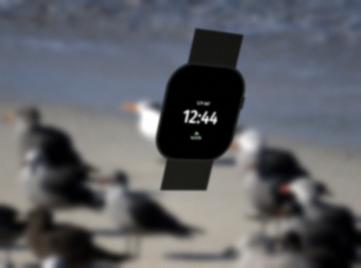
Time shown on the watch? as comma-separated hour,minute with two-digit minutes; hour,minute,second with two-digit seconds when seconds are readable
12,44
